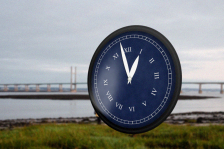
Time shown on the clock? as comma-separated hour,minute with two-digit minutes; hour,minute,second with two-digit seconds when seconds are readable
12,58
